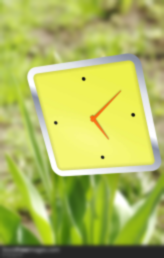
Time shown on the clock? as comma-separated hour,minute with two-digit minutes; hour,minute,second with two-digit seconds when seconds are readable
5,09
